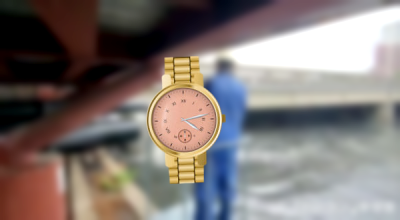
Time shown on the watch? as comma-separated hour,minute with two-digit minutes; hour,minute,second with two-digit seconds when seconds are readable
4,13
